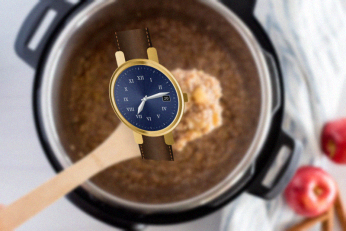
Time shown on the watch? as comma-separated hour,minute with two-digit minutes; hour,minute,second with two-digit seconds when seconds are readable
7,13
